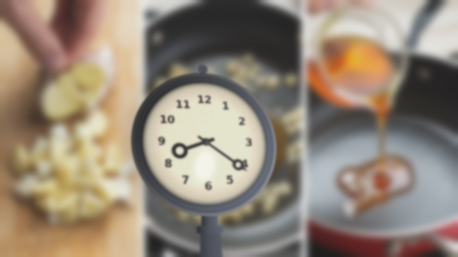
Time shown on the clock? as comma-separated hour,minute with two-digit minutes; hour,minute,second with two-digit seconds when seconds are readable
8,21
